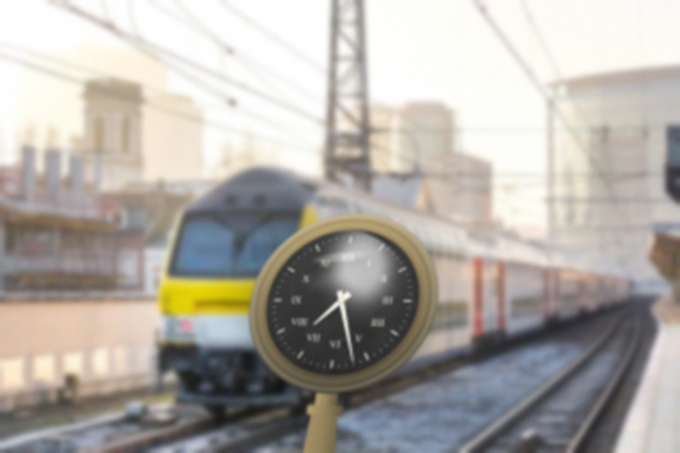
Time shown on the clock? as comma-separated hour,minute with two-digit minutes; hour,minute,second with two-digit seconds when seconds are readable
7,27
